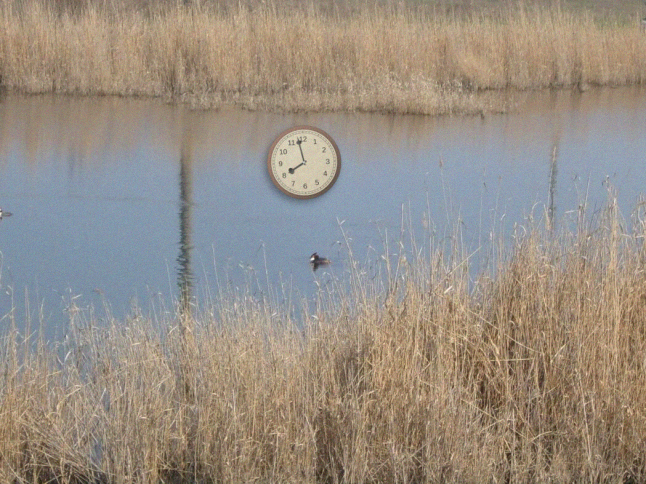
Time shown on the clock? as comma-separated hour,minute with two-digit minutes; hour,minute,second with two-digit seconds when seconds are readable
7,58
